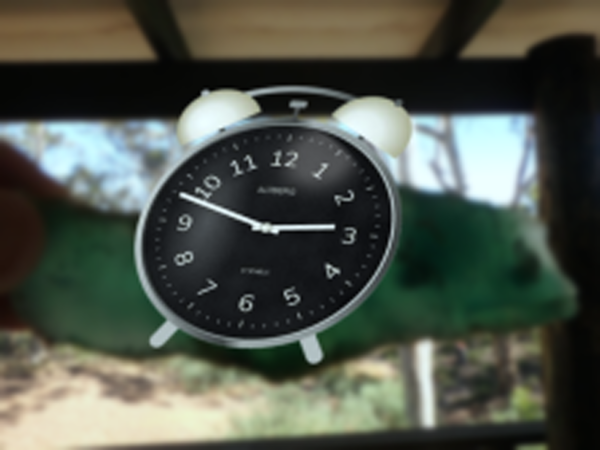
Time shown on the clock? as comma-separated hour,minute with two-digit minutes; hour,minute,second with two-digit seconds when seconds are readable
2,48
